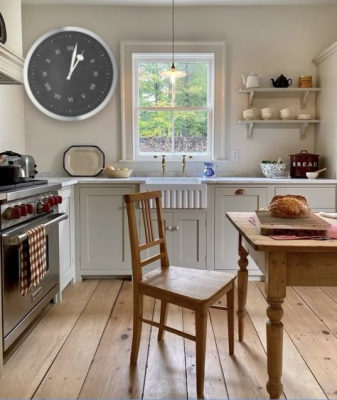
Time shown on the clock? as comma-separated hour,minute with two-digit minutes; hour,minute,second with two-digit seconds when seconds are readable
1,02
